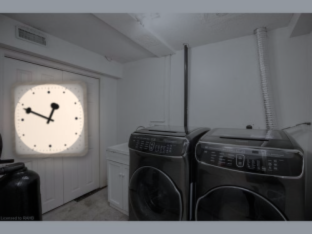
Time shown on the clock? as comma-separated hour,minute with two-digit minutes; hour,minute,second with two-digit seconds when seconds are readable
12,49
